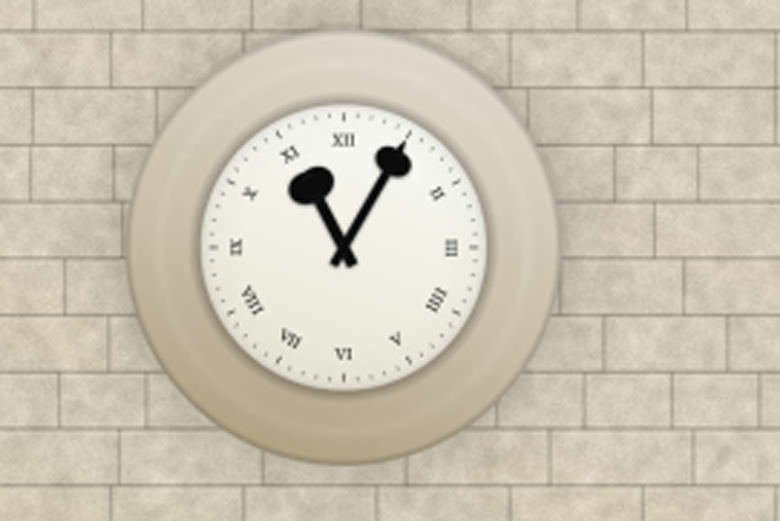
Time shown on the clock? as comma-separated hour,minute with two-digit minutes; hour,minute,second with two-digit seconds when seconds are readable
11,05
